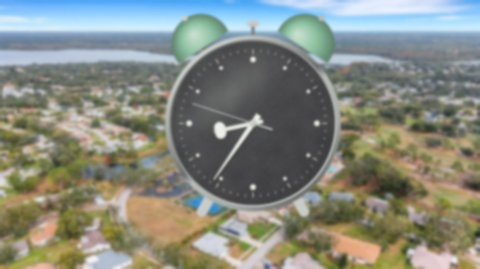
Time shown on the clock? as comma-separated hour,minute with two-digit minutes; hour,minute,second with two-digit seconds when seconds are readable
8,35,48
